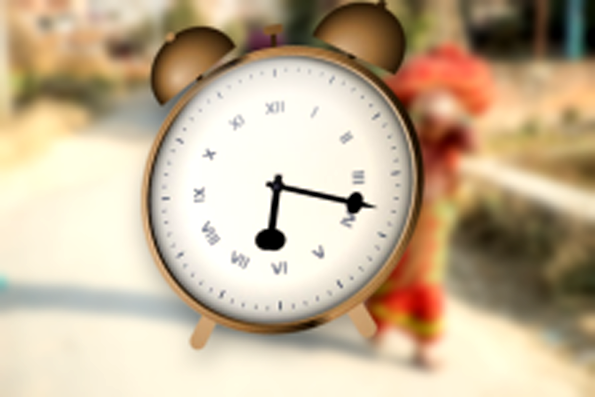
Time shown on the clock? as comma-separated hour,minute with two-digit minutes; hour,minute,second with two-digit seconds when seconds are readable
6,18
